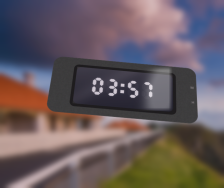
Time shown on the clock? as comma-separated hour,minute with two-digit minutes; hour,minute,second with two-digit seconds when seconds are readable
3,57
